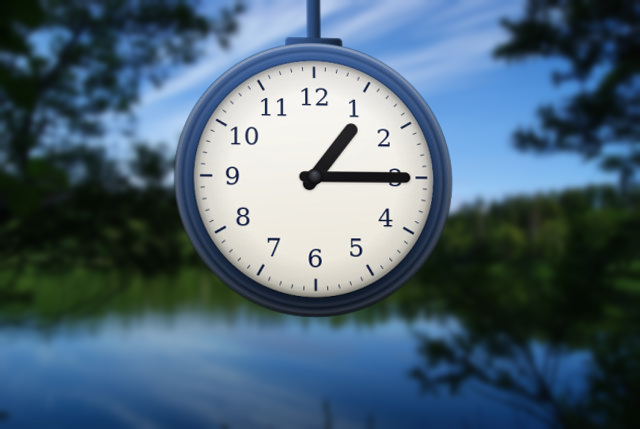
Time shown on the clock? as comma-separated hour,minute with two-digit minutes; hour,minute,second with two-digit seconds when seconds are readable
1,15
